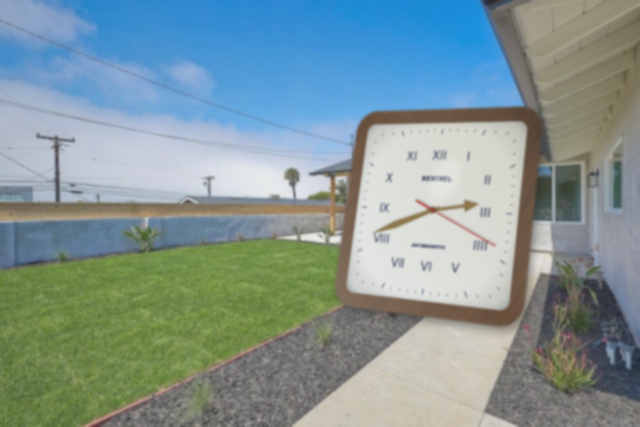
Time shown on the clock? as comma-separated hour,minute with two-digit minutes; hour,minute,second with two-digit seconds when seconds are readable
2,41,19
